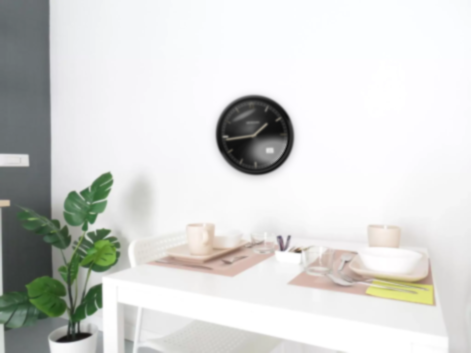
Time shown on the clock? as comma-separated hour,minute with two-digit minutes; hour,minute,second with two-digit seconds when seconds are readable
1,44
